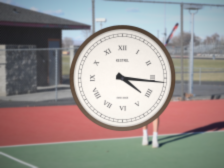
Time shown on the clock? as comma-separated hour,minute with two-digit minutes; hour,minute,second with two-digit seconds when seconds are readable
4,16
